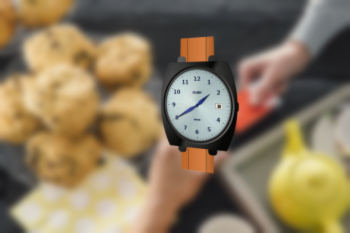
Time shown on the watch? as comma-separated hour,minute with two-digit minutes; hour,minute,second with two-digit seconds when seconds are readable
1,40
